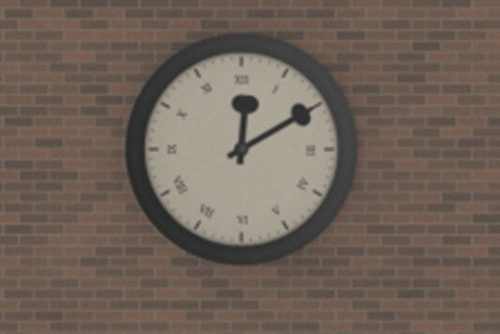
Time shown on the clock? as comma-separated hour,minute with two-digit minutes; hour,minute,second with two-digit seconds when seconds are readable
12,10
